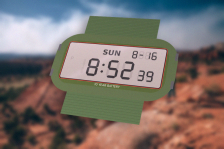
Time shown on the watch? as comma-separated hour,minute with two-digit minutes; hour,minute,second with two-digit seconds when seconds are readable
8,52,39
